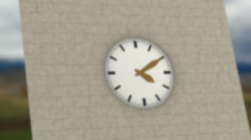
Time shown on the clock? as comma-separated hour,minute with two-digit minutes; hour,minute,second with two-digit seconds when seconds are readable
4,10
